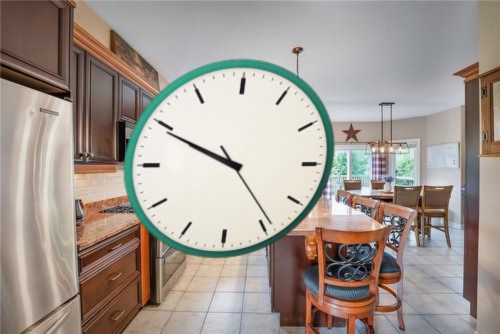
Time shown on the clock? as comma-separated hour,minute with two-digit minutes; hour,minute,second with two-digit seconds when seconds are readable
9,49,24
